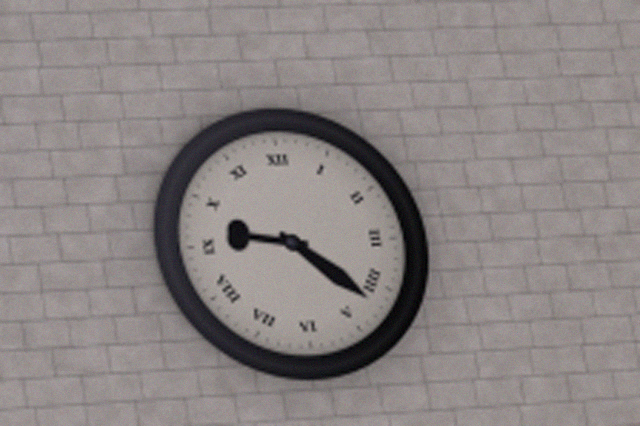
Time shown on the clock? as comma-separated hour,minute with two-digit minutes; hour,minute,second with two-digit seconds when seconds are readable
9,22
